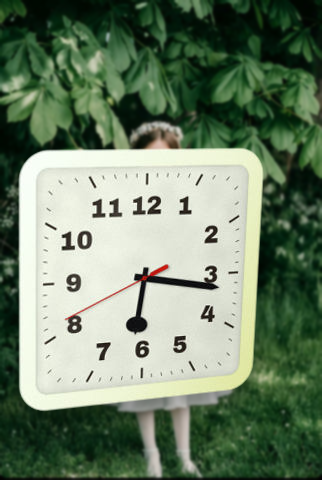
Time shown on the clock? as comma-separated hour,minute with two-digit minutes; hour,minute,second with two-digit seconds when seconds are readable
6,16,41
